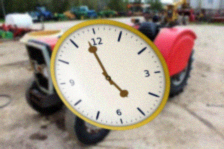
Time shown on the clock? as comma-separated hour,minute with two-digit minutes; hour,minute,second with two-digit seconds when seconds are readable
4,58
